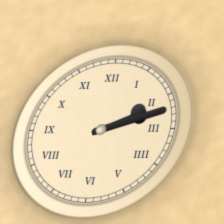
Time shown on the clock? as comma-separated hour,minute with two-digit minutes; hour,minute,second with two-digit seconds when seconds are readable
2,12
